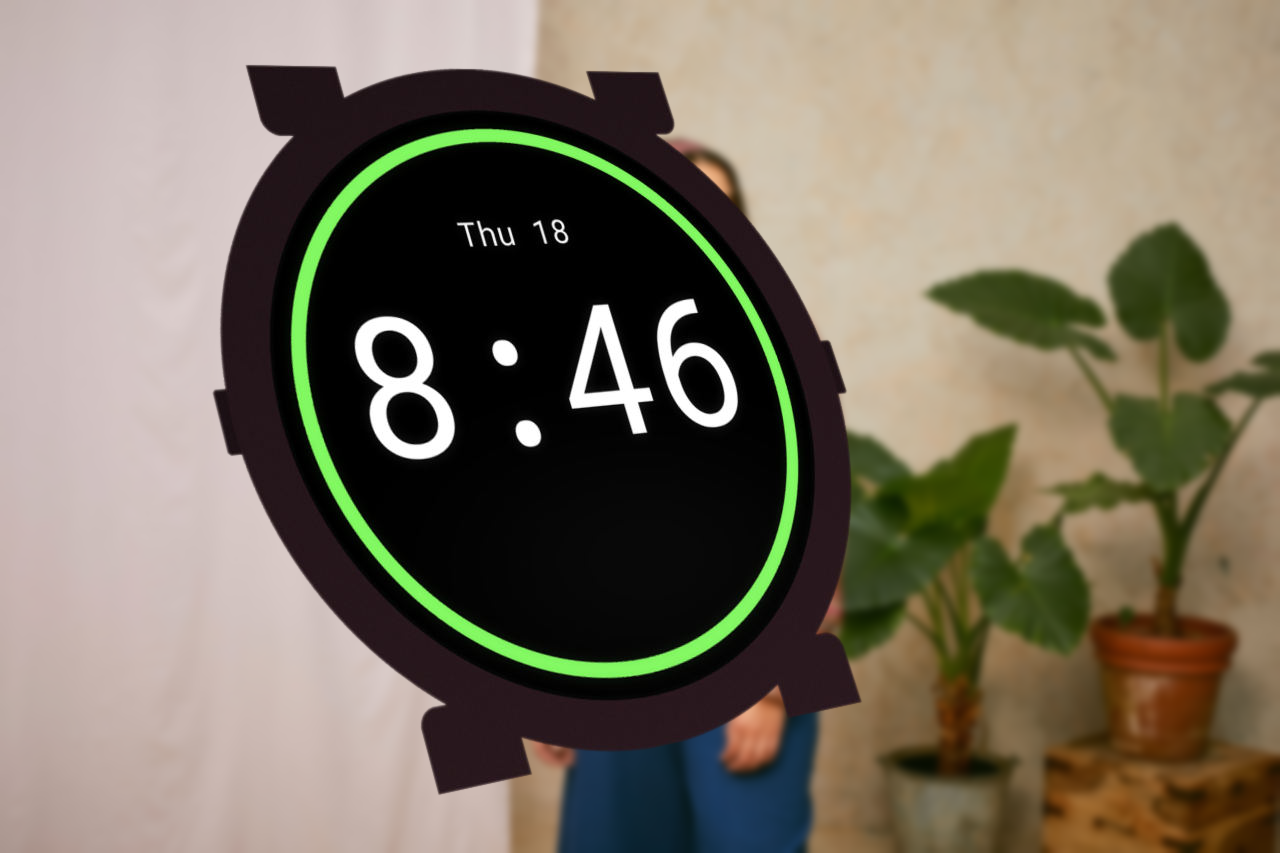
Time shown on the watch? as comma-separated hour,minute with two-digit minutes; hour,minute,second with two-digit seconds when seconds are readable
8,46
